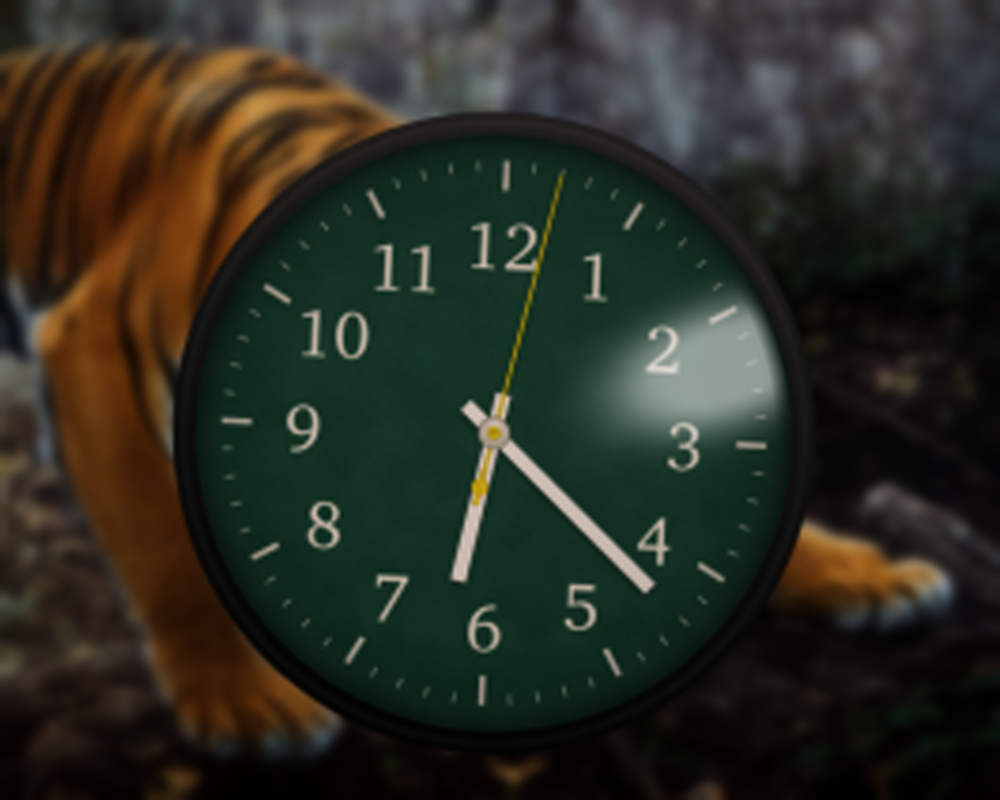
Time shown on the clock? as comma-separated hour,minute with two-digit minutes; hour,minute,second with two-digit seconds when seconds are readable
6,22,02
